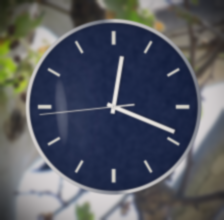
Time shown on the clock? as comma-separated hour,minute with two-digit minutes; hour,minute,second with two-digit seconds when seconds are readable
12,18,44
